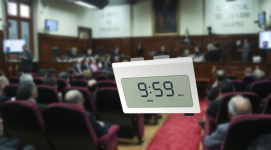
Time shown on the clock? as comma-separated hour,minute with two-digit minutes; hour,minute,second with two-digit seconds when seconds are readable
9,59
